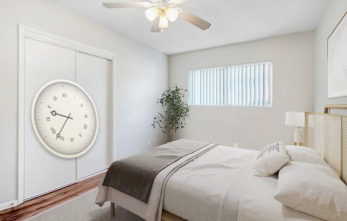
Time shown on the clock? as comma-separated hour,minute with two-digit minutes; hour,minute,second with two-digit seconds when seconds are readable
9,37
